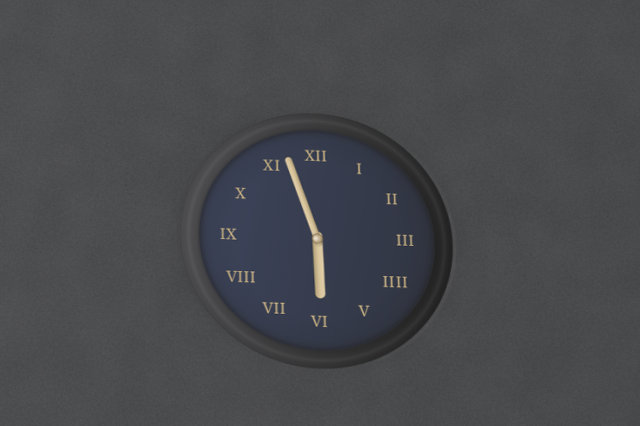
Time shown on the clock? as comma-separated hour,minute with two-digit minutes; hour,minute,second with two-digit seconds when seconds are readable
5,57
